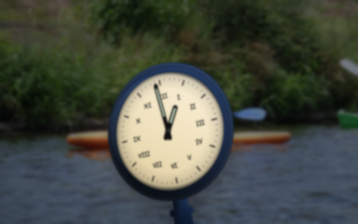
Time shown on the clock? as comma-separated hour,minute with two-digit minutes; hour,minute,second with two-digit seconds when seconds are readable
12,59
